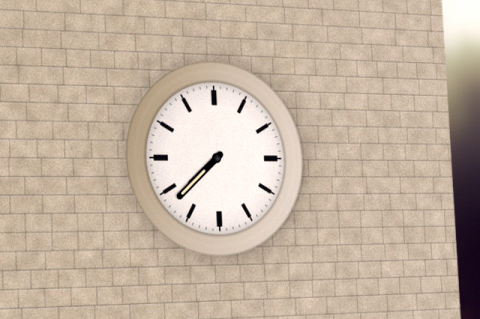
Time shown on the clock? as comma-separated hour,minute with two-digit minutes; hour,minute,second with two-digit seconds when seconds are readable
7,38
